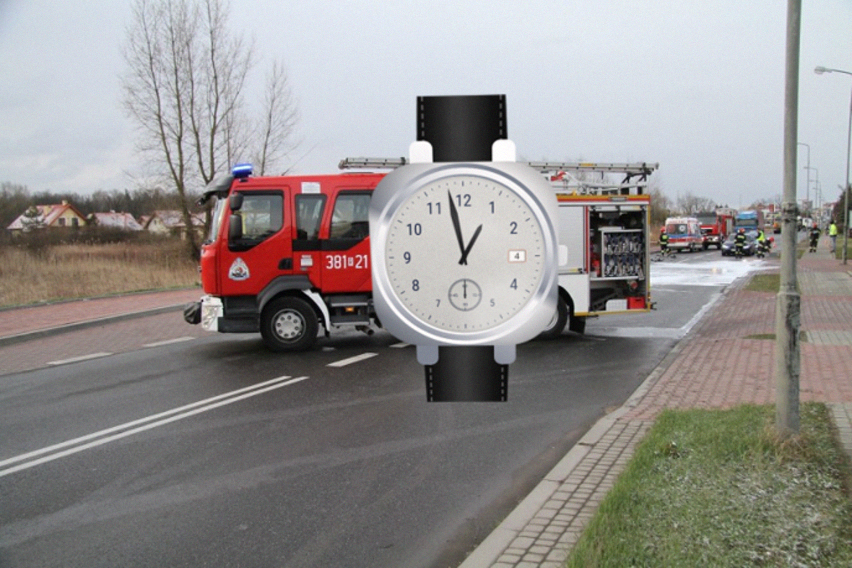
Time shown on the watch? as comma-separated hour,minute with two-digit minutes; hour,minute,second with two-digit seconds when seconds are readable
12,58
